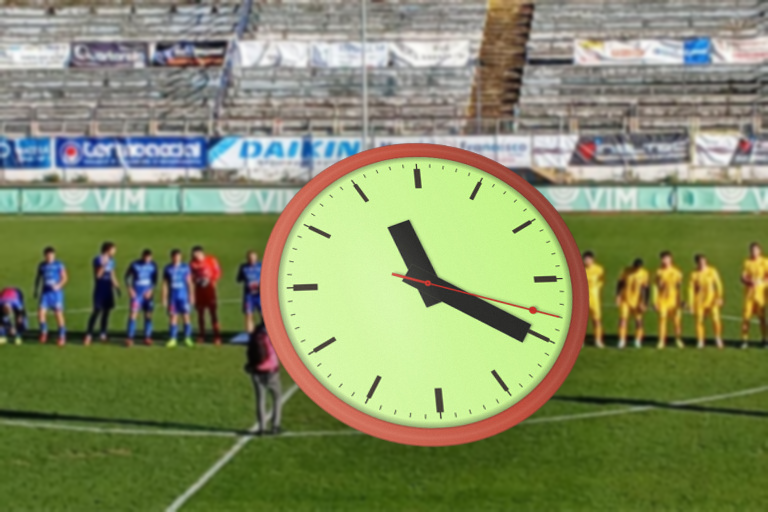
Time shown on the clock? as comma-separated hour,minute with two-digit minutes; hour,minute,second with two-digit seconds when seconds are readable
11,20,18
